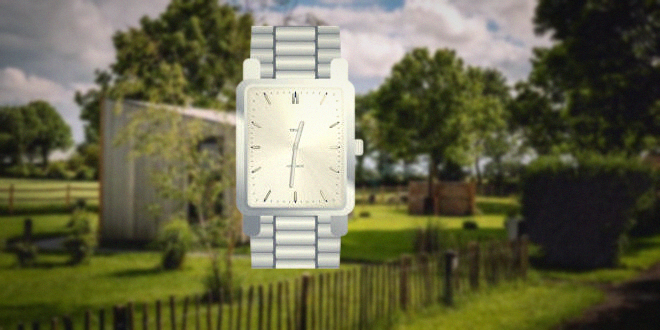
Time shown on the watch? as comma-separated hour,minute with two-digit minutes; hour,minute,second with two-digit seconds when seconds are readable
12,31
